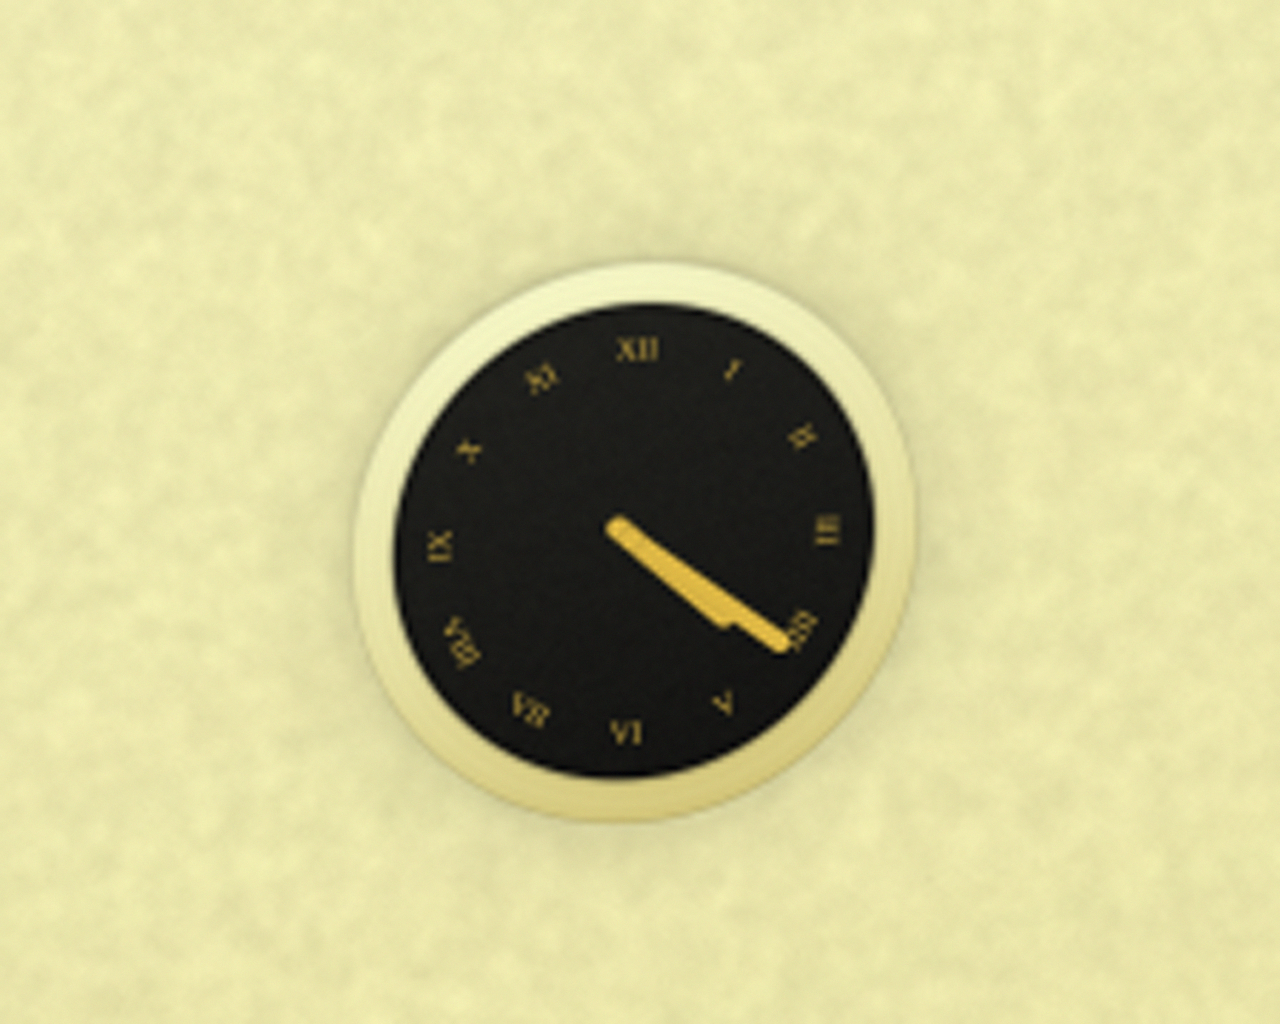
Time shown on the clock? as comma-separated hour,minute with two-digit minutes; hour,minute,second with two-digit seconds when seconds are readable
4,21
